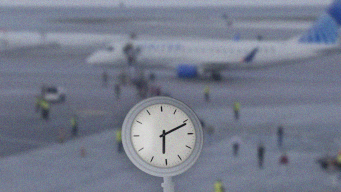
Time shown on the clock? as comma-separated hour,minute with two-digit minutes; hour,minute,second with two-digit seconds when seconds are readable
6,11
